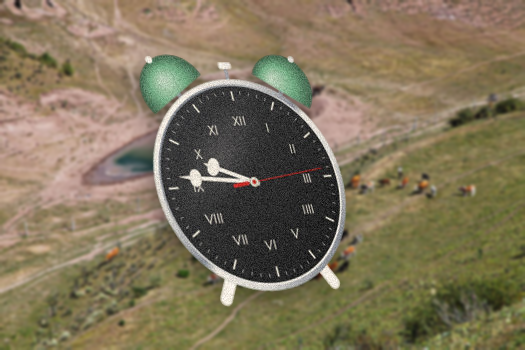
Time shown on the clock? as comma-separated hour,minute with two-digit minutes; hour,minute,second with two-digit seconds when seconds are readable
9,46,14
